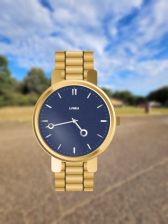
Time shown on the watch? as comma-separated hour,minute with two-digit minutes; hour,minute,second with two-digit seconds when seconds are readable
4,43
